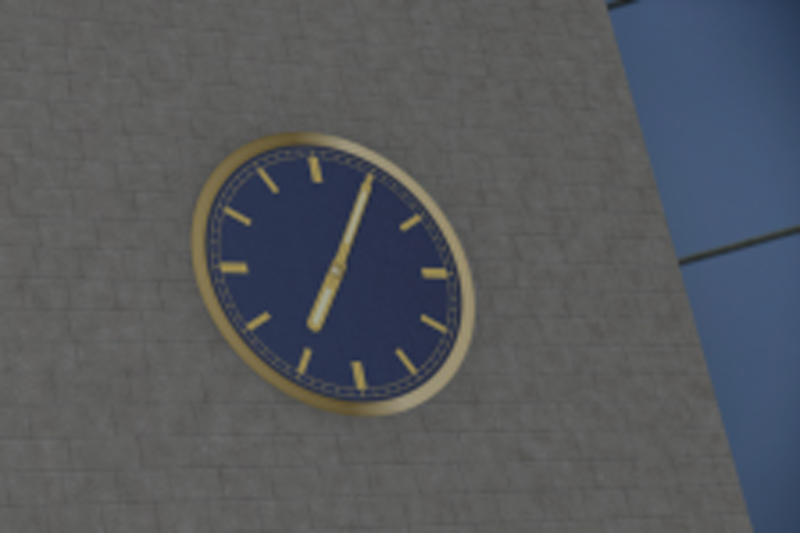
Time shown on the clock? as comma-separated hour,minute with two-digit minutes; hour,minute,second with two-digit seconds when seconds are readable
7,05
